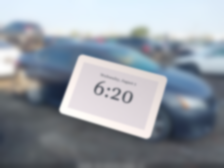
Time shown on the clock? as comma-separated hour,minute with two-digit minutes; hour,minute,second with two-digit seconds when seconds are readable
6,20
